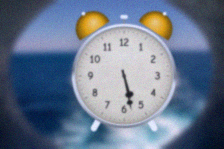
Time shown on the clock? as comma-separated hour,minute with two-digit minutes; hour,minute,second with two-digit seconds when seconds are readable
5,28
